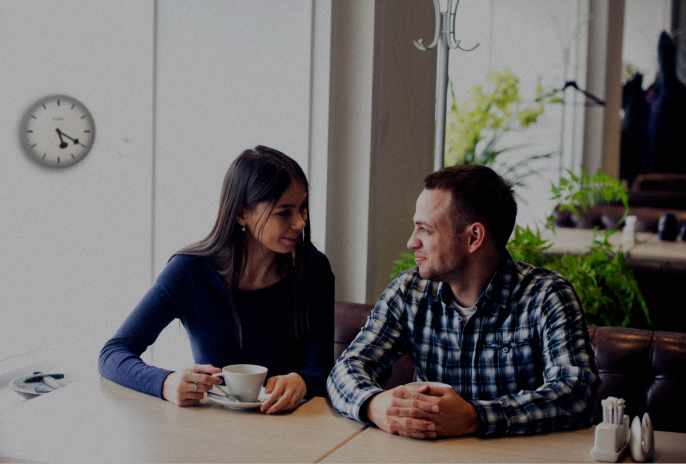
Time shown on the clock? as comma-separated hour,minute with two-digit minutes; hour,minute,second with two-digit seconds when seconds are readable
5,20
